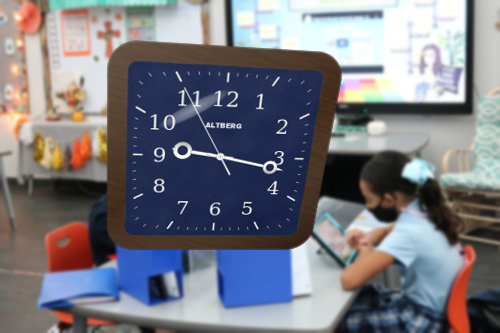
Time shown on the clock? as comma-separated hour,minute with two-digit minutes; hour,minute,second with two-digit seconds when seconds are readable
9,16,55
